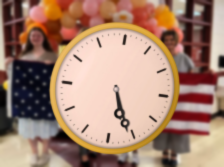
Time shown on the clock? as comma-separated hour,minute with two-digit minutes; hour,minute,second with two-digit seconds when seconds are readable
5,26
